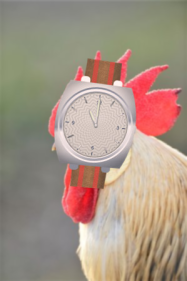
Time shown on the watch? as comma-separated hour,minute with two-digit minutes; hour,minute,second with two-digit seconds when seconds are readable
11,00
